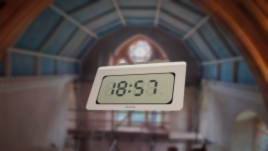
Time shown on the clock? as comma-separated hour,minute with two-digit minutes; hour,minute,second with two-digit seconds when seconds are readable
18,57
